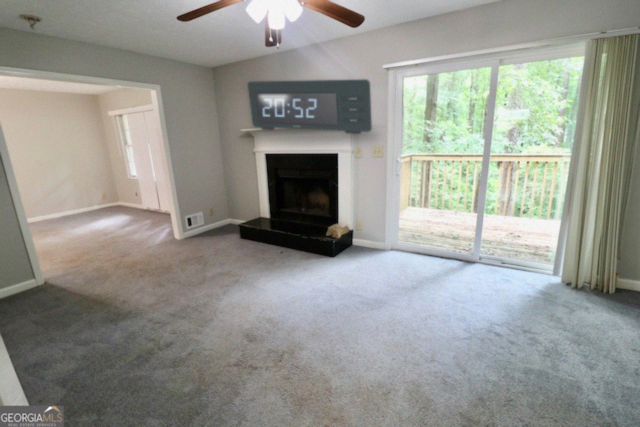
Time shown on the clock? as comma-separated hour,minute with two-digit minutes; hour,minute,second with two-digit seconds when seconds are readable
20,52
